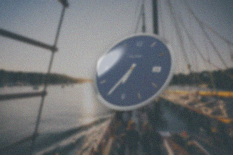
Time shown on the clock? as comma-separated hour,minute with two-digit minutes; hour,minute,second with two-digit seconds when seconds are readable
6,35
